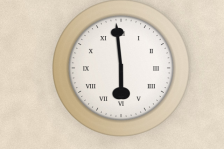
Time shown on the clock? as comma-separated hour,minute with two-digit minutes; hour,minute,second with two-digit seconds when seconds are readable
5,59
